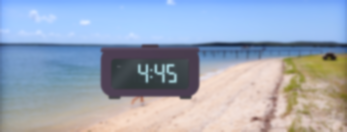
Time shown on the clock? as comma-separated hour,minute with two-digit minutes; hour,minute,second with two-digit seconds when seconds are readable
4,45
